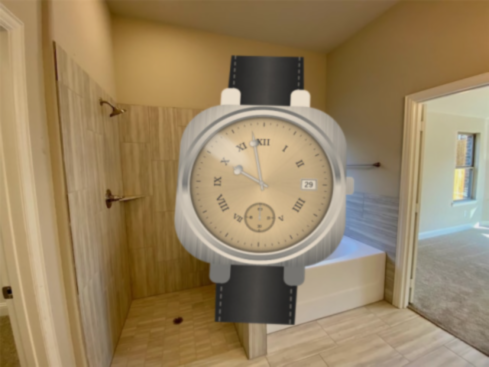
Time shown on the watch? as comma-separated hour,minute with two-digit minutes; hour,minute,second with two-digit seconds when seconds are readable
9,58
